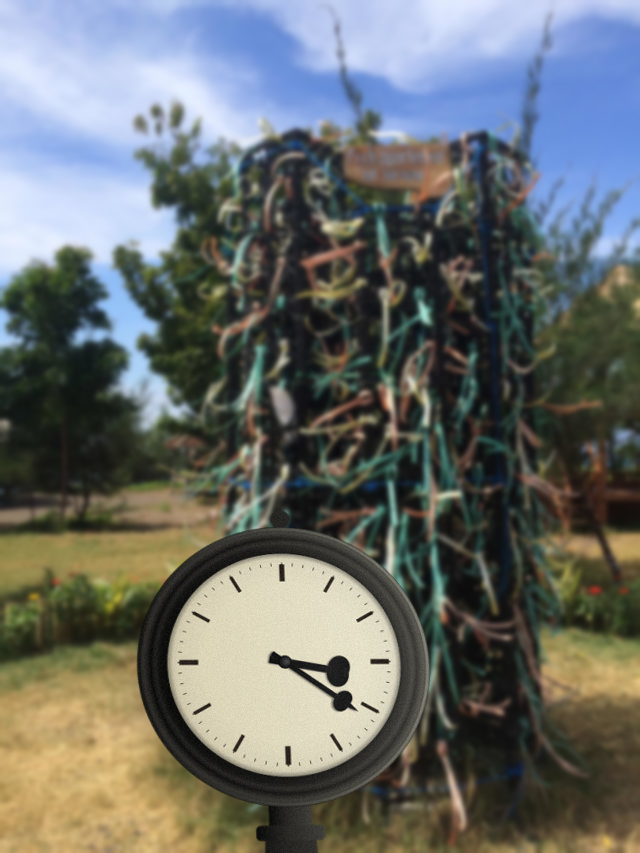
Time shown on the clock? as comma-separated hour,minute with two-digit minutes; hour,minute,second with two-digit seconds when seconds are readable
3,21
